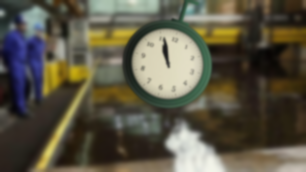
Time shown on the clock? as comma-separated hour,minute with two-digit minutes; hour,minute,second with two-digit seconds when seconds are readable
10,56
